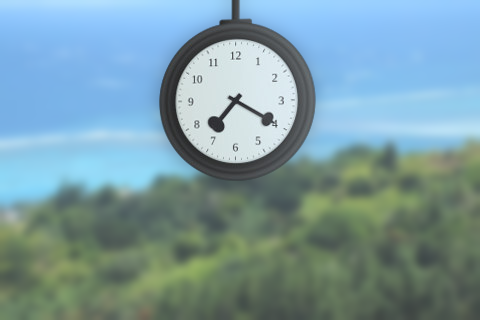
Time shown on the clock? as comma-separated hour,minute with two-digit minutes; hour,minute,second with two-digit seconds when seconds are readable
7,20
